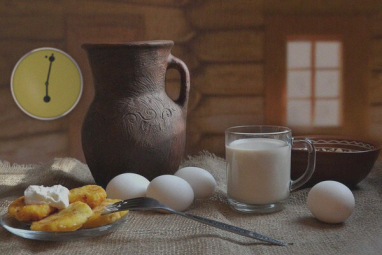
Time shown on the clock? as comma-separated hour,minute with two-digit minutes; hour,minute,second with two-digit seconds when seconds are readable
6,02
